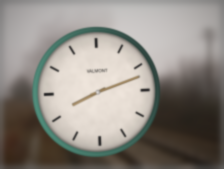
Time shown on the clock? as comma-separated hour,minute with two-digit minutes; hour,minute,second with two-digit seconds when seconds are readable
8,12
